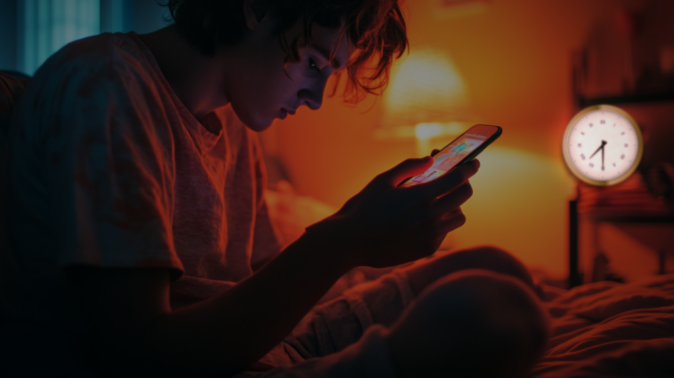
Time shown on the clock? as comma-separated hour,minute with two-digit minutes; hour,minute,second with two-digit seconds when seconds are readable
7,30
